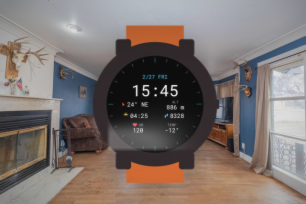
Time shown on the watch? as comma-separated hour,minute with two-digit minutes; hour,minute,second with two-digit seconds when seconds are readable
15,45
